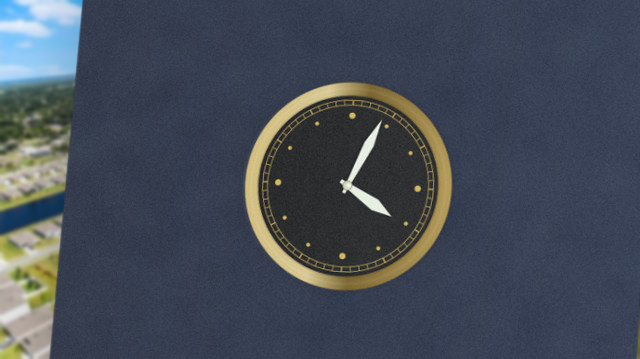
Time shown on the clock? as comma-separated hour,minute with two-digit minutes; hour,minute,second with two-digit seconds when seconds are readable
4,04
